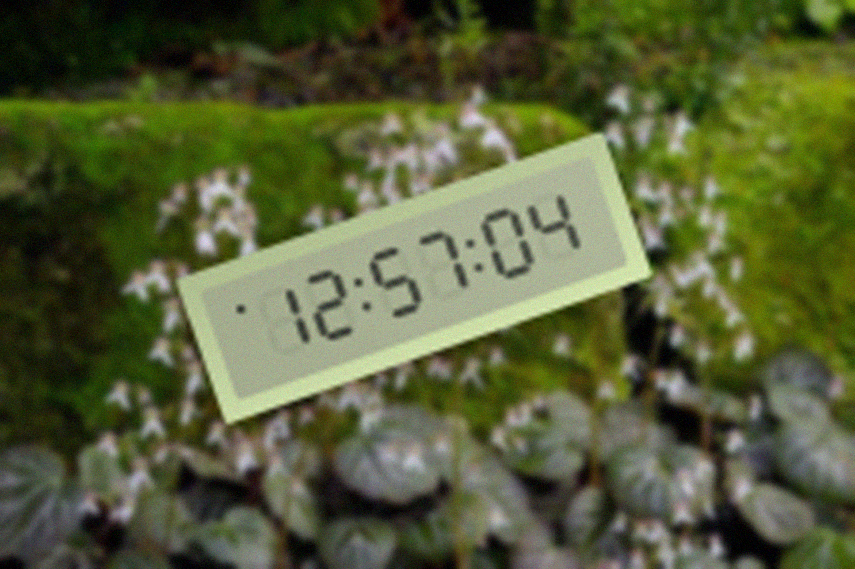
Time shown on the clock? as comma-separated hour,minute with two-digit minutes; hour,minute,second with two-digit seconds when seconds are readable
12,57,04
